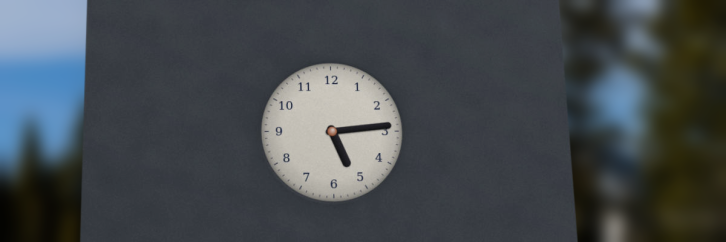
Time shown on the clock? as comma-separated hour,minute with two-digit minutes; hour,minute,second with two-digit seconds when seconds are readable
5,14
